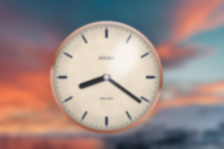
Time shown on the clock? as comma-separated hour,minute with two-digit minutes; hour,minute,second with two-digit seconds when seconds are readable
8,21
